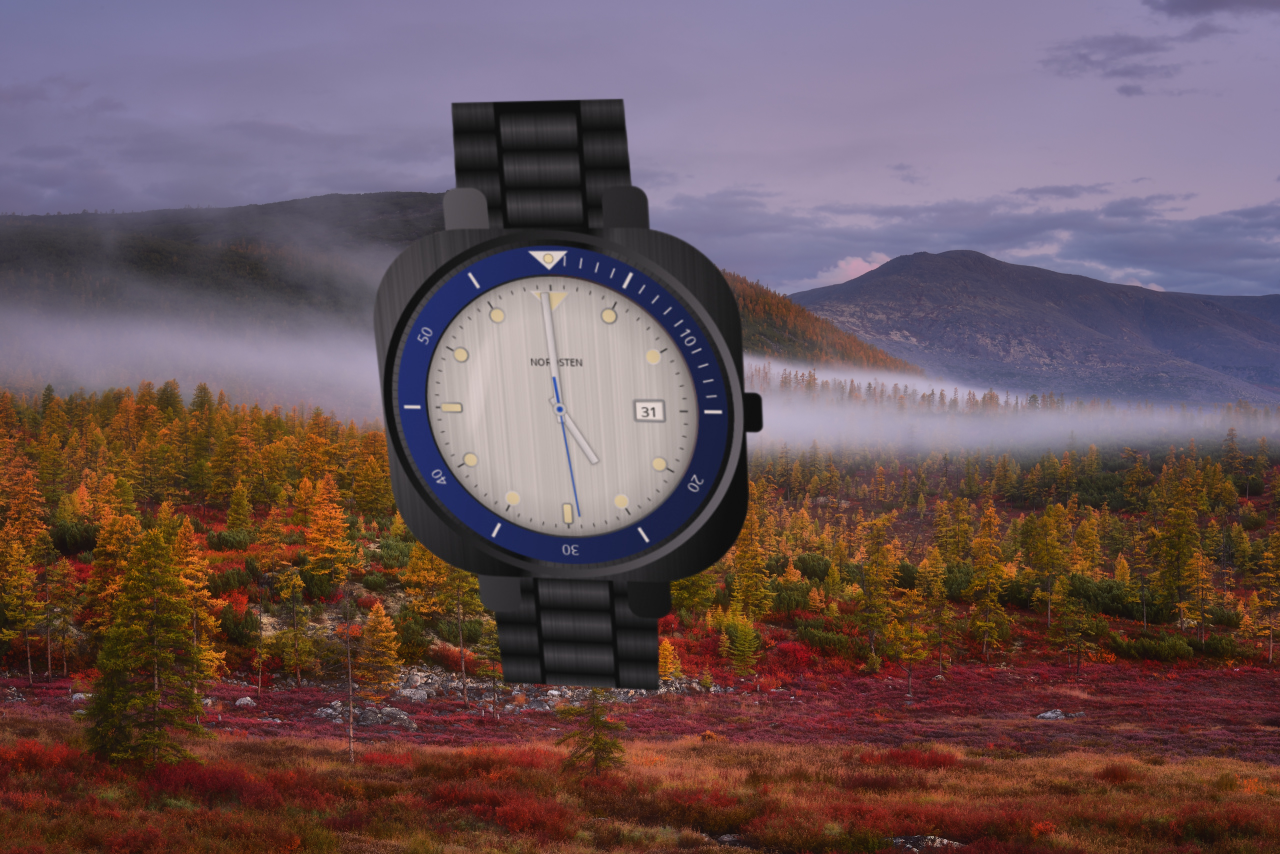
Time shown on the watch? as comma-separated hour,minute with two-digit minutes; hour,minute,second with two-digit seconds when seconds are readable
4,59,29
